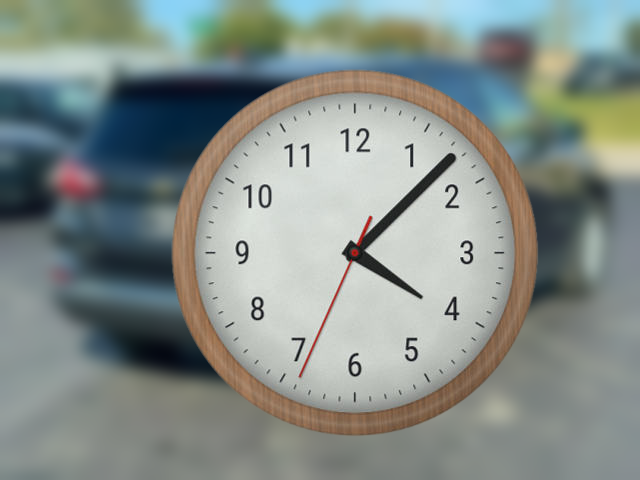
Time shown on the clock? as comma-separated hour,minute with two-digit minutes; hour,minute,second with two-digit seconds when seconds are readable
4,07,34
